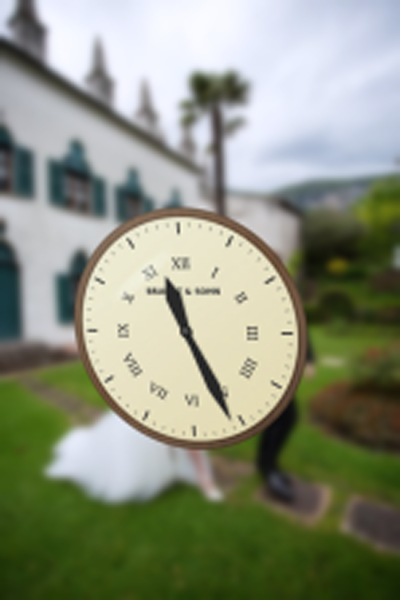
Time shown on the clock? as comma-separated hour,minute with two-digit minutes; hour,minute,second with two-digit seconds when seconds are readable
11,26
